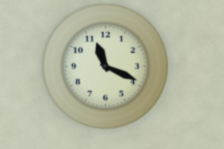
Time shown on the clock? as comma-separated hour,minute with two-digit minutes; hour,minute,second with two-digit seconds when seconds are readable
11,19
